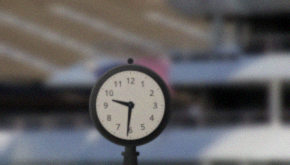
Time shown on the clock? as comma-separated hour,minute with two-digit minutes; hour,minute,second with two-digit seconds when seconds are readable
9,31
